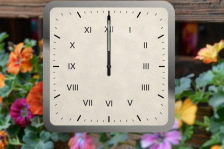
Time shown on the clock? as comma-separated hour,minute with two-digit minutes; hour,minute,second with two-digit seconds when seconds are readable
12,00
